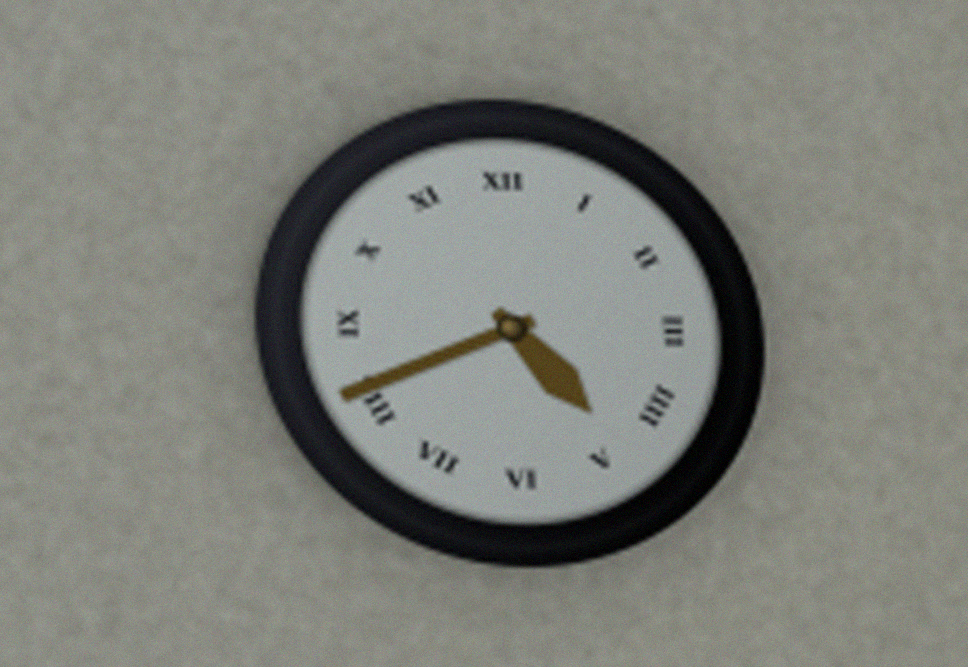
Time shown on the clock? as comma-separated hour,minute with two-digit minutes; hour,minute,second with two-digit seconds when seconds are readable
4,41
